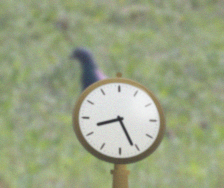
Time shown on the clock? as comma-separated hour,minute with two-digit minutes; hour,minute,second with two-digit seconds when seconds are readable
8,26
